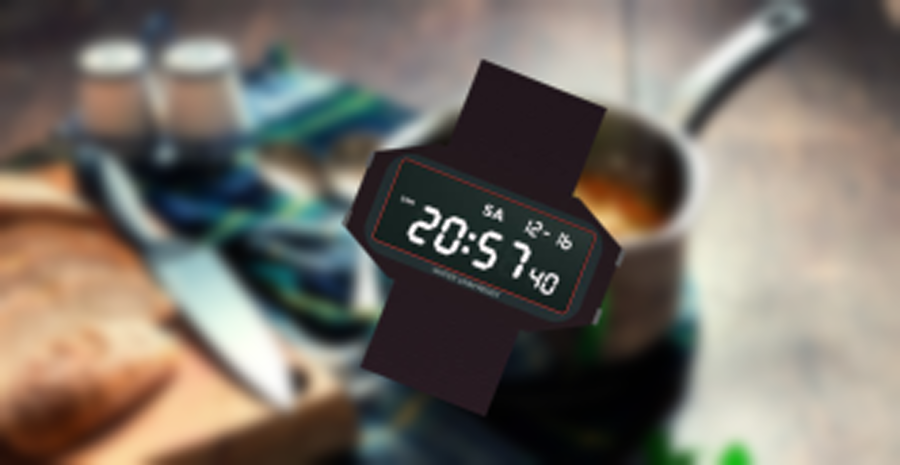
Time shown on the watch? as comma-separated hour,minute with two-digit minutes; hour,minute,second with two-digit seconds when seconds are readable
20,57,40
